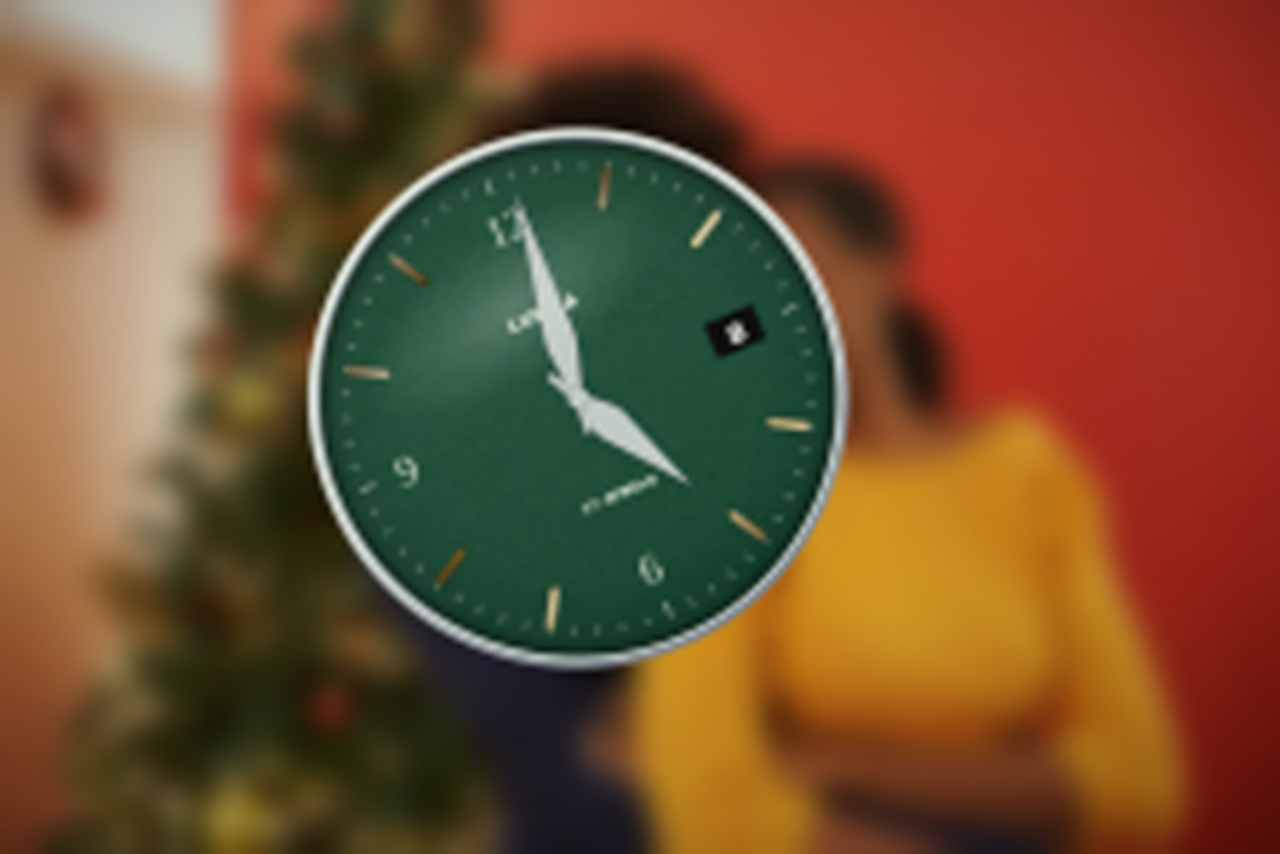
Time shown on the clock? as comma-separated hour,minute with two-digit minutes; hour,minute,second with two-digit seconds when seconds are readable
5,01
